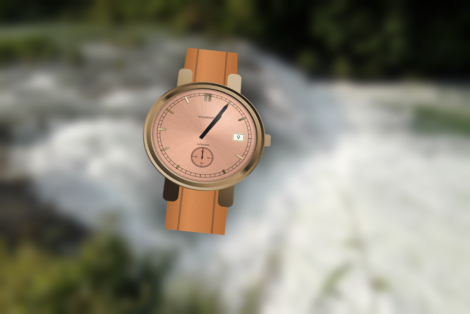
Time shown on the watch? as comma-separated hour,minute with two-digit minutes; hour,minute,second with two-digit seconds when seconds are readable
1,05
